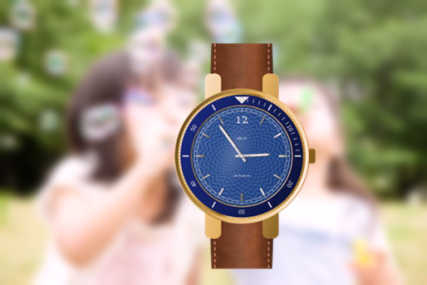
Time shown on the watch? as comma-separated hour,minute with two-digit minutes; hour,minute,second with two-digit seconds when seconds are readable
2,54
